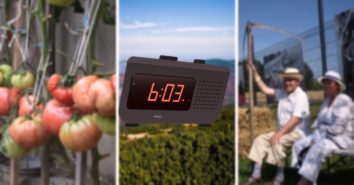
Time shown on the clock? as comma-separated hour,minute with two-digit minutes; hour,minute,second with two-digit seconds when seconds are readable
6,03
